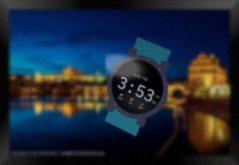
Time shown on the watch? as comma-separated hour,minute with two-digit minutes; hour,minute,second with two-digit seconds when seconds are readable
3,53
